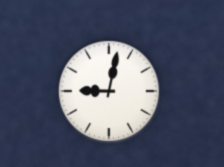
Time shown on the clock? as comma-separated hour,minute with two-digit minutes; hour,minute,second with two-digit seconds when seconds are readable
9,02
